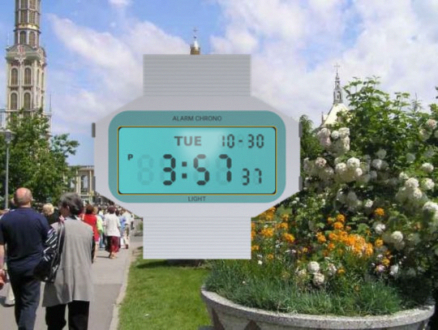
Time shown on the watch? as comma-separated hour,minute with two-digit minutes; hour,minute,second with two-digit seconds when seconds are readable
3,57,37
